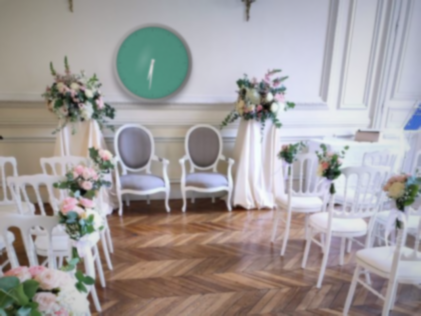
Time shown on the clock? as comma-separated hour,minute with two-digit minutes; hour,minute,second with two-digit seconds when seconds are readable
6,31
